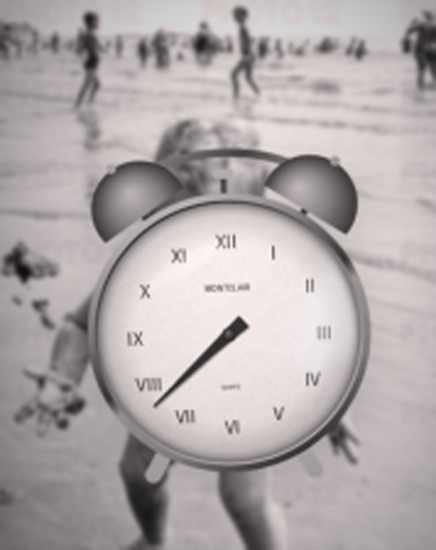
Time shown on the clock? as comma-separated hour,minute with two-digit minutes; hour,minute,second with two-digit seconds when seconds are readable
7,38
